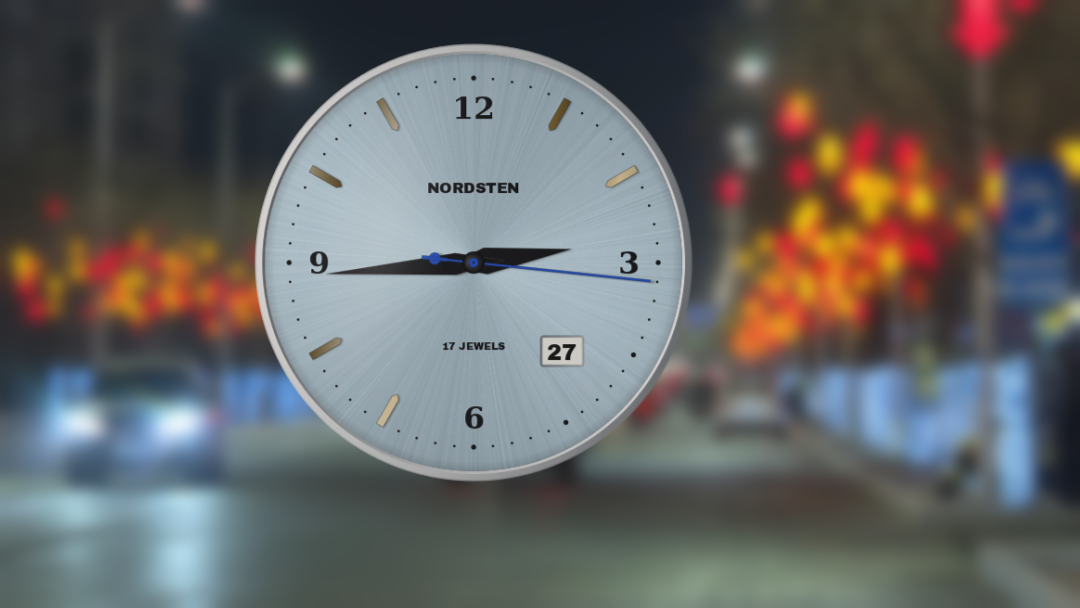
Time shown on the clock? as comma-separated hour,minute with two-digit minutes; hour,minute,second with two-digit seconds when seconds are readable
2,44,16
